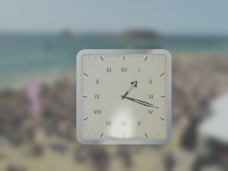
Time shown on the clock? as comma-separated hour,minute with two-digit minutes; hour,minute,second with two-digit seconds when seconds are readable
1,18
